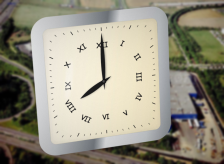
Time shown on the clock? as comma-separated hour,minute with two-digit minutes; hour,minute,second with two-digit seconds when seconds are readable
8,00
